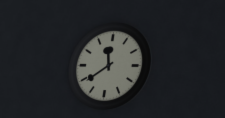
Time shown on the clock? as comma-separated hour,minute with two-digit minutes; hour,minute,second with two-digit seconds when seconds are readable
11,39
